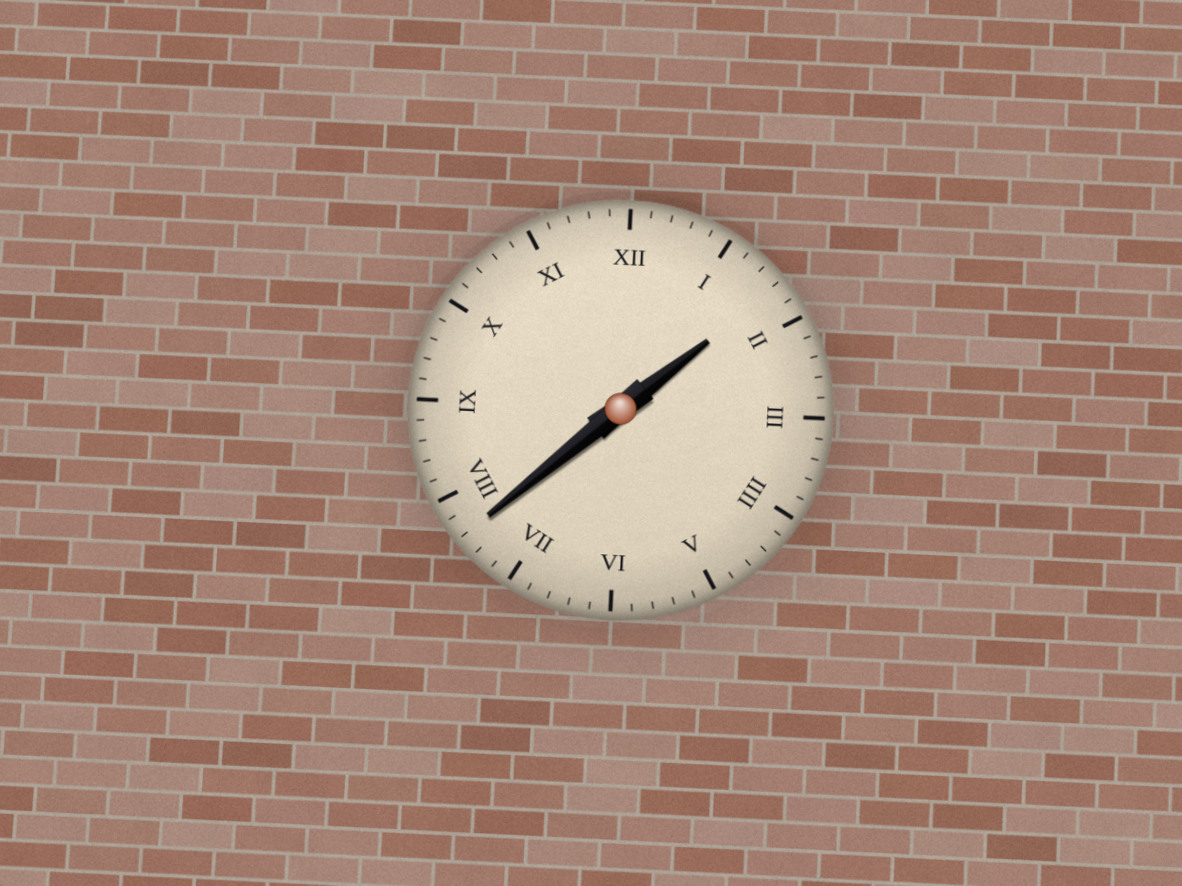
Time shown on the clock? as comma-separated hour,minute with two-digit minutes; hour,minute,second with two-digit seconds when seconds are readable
1,38
